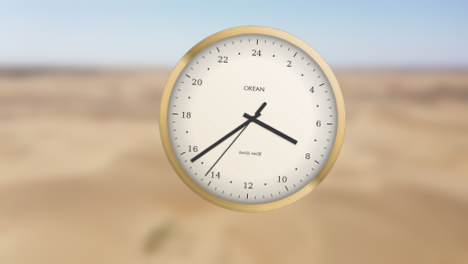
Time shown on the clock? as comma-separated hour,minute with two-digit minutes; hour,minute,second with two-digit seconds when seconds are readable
7,38,36
